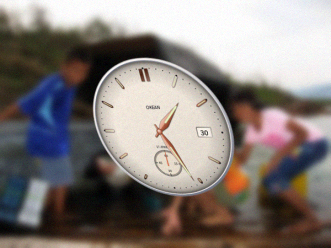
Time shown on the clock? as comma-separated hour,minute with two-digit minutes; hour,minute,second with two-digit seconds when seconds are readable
1,26
